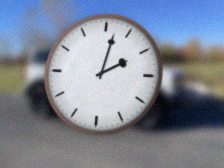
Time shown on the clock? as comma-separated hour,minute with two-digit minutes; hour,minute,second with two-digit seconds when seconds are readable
2,02
